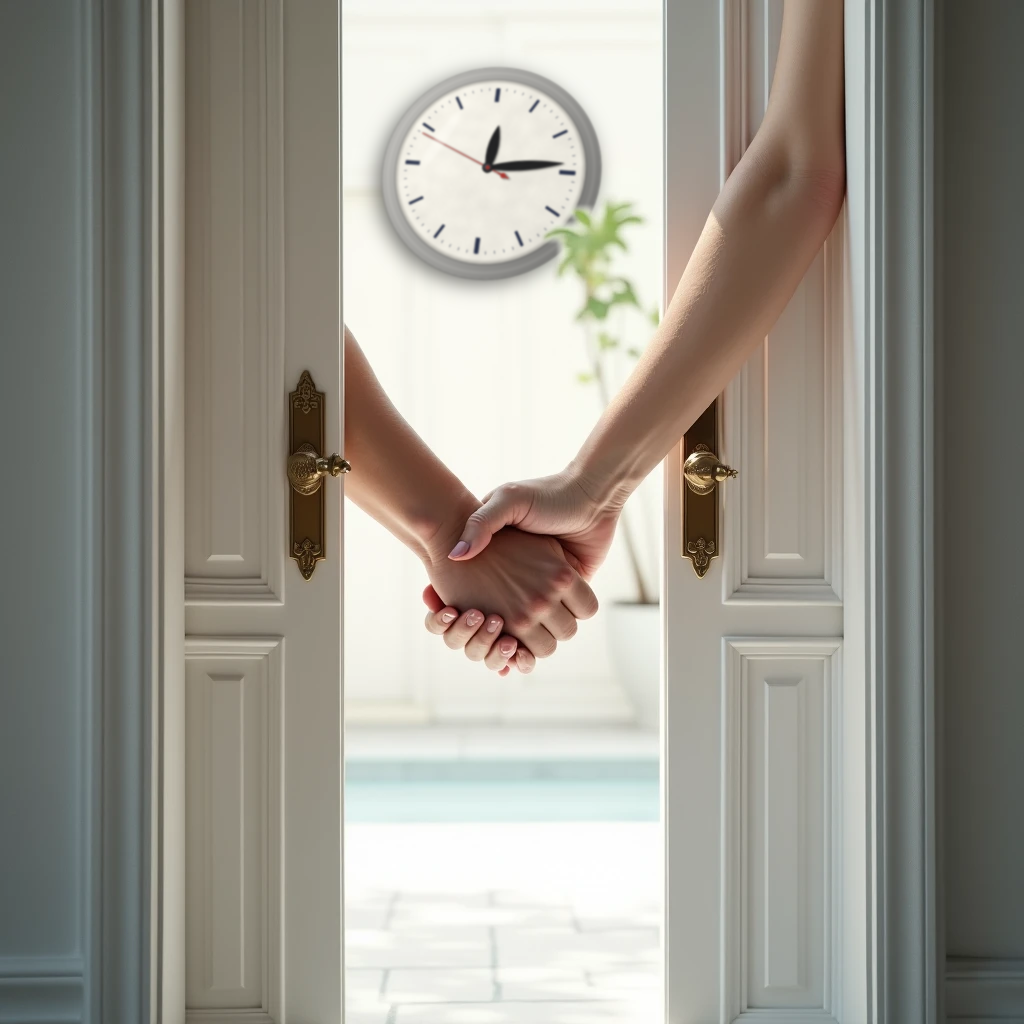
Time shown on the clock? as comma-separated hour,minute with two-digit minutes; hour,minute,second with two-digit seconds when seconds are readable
12,13,49
